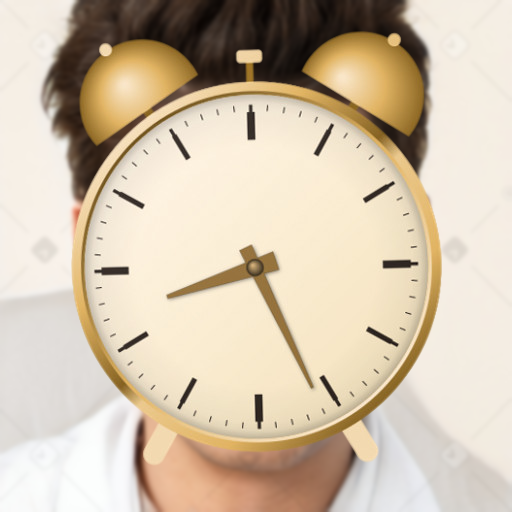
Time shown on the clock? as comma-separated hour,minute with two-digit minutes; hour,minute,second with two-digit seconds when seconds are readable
8,26
